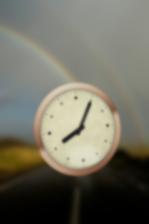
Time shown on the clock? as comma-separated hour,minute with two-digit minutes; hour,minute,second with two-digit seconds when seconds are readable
8,05
